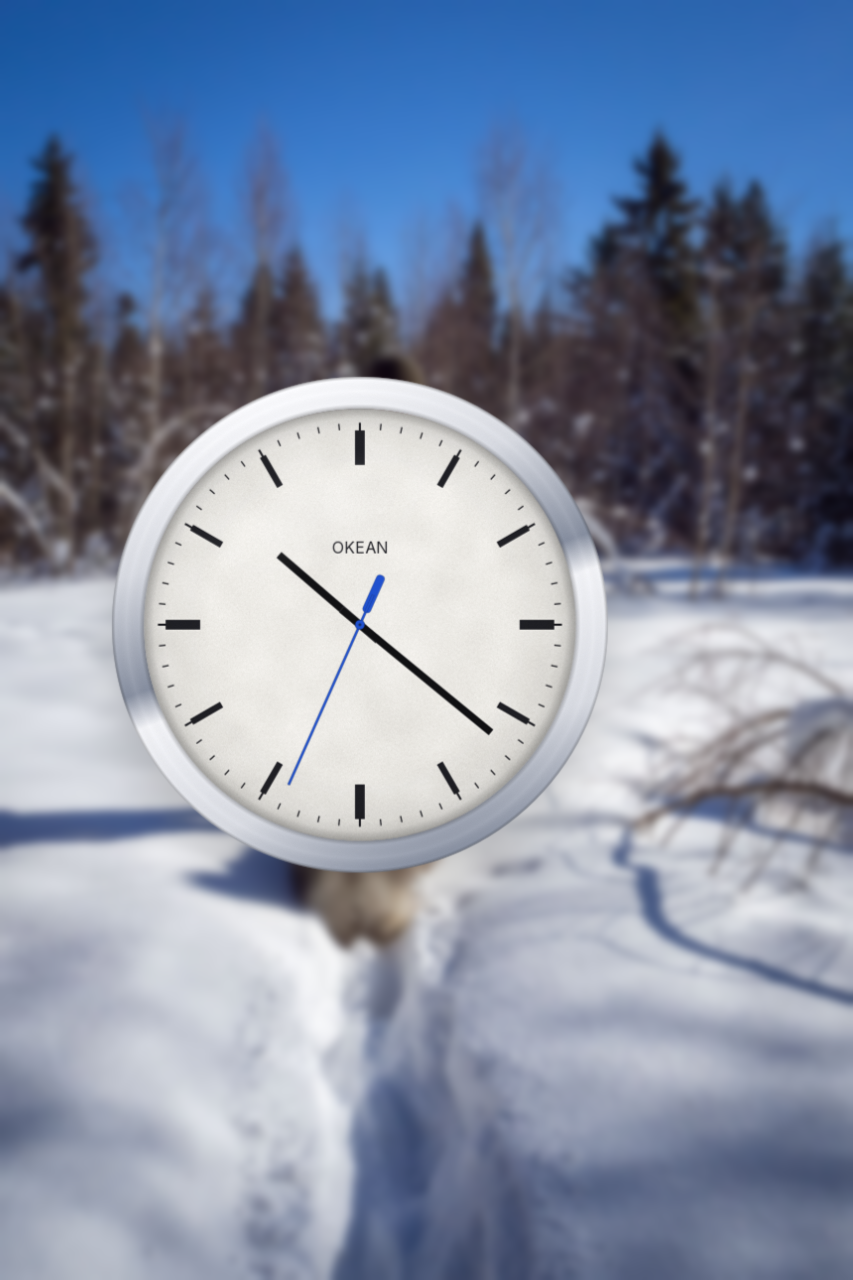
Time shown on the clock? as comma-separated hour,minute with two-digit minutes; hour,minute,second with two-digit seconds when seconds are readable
10,21,34
